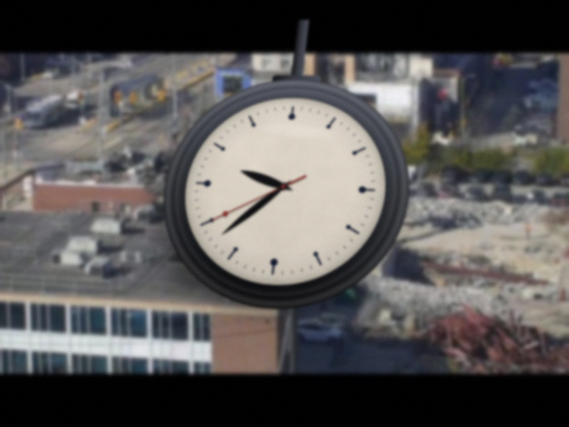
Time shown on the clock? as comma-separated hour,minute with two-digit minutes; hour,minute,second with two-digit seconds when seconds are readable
9,37,40
